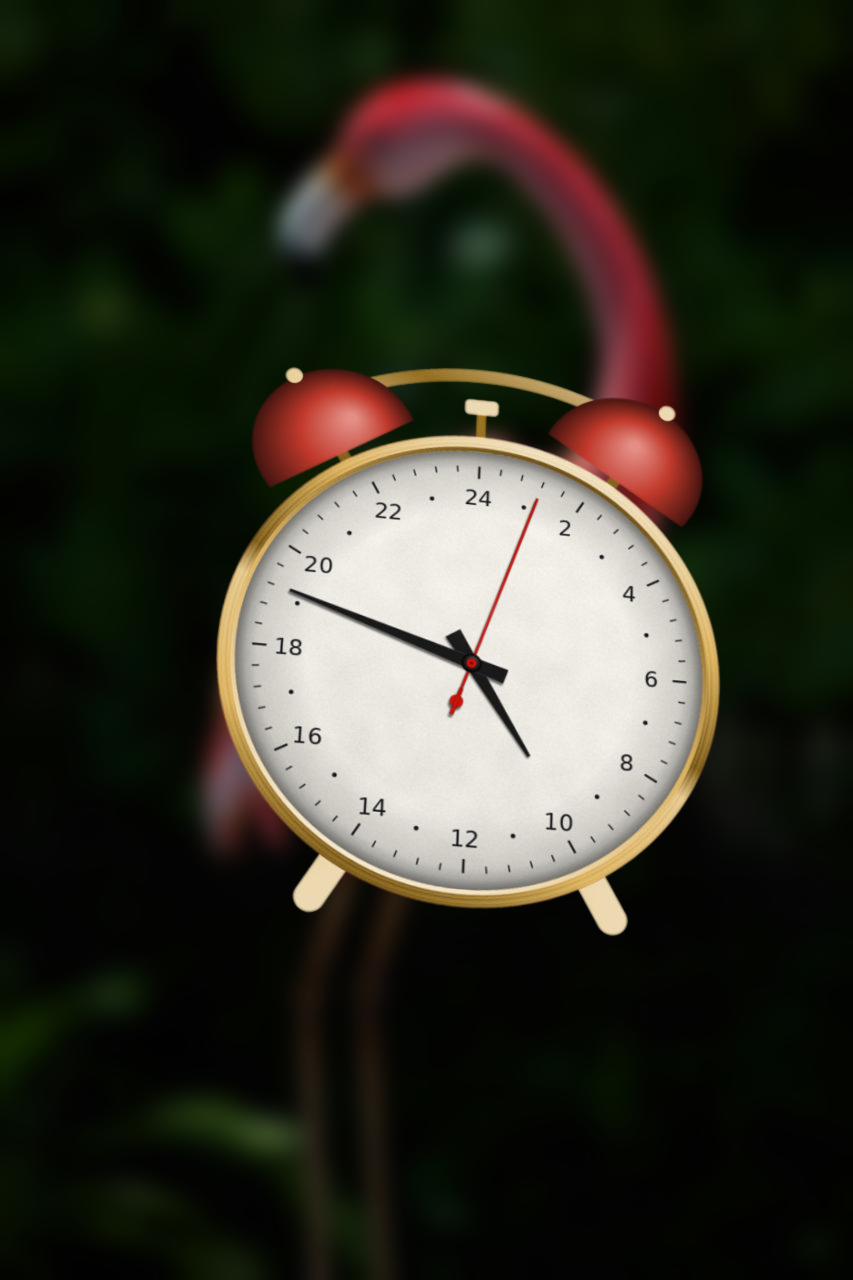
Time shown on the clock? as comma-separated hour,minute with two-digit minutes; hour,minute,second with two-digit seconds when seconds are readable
9,48,03
